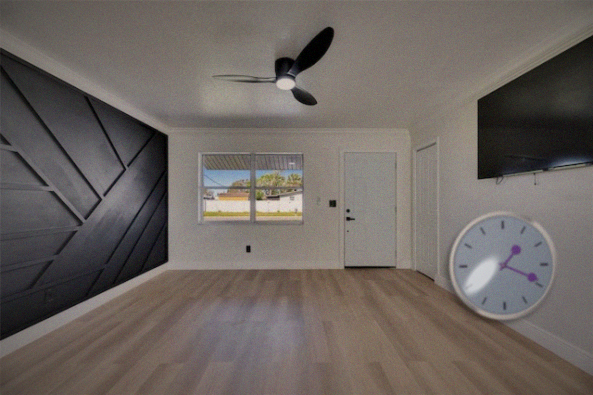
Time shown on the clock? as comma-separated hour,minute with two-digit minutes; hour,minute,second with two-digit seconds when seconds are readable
1,19
